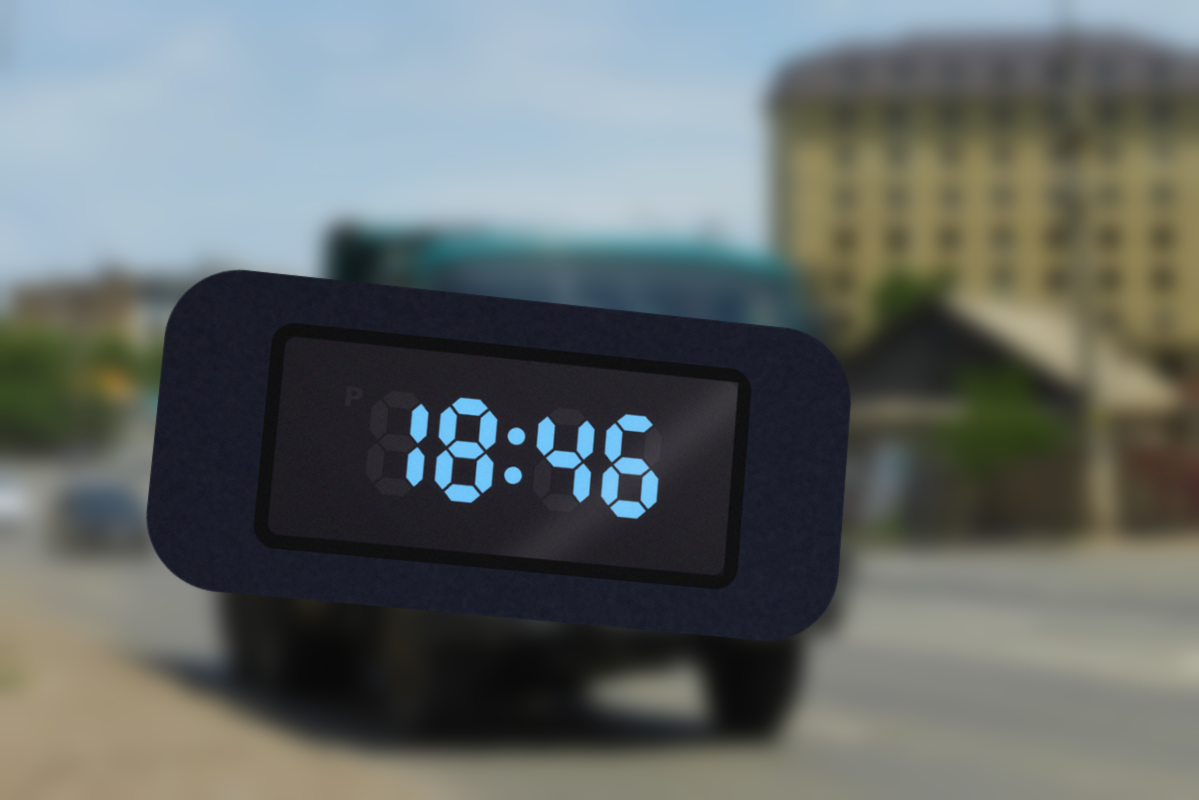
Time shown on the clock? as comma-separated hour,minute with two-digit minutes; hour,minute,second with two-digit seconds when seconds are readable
18,46
